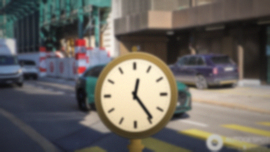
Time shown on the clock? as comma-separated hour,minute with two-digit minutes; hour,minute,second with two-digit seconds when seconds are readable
12,24
